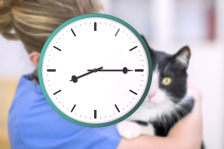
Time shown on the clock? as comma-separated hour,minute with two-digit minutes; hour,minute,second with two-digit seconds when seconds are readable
8,15
